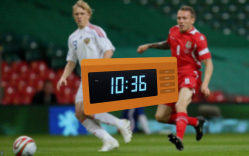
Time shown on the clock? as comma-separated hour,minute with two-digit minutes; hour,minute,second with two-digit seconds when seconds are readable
10,36
